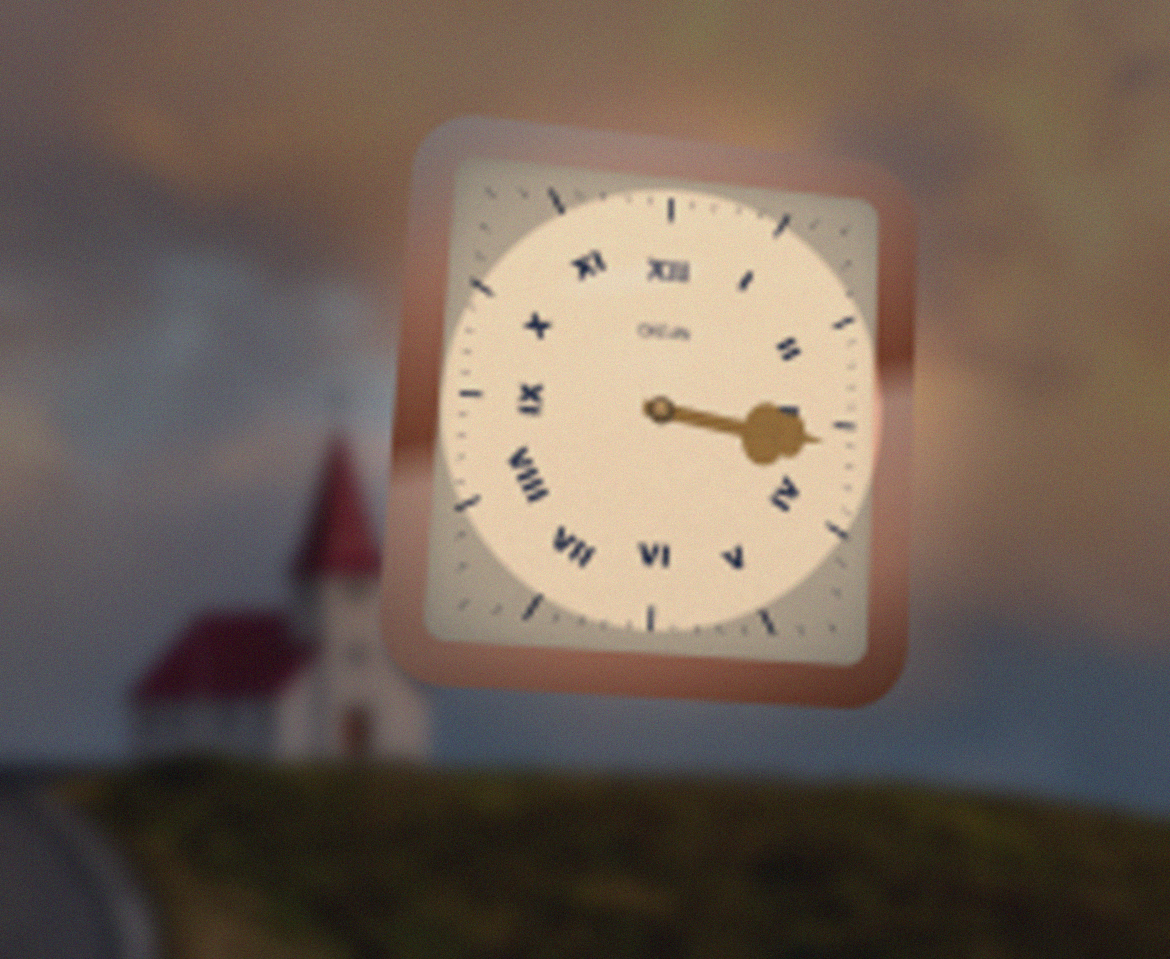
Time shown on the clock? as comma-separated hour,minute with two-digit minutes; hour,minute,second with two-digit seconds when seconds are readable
3,16
